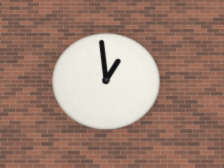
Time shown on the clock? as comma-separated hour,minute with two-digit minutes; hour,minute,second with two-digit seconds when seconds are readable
12,59
